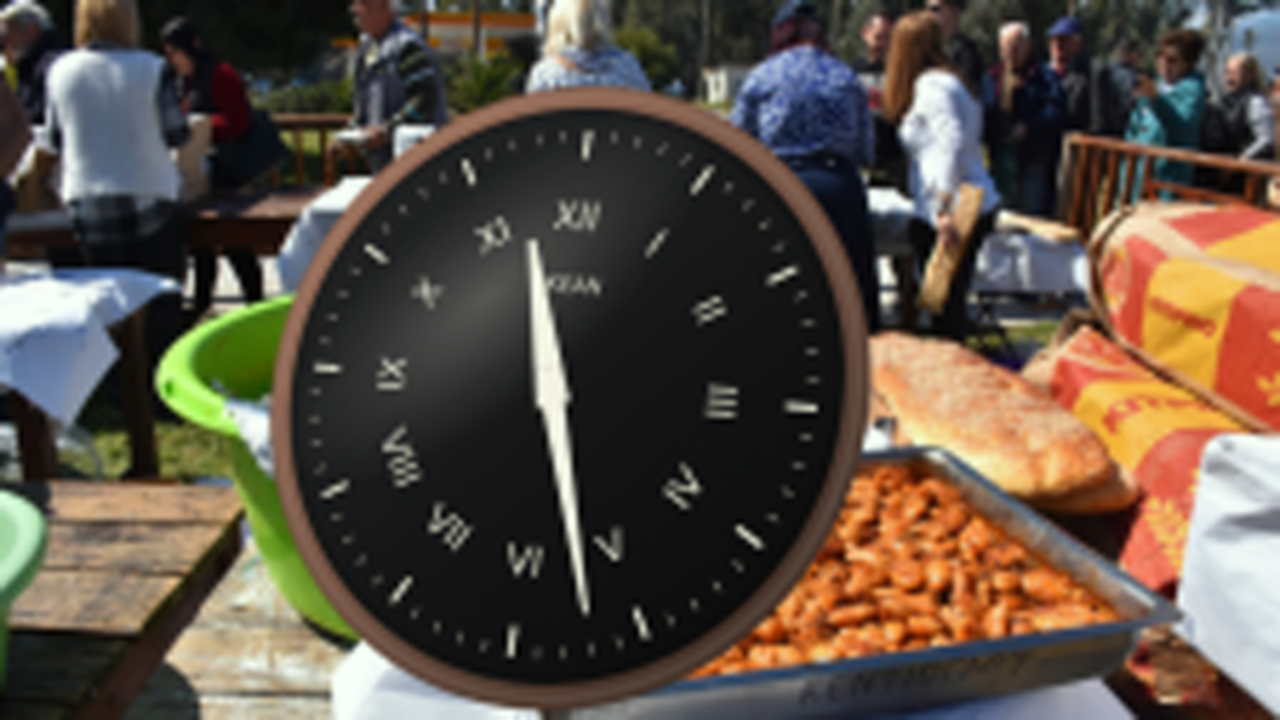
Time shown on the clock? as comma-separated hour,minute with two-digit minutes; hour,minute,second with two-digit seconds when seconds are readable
11,27
